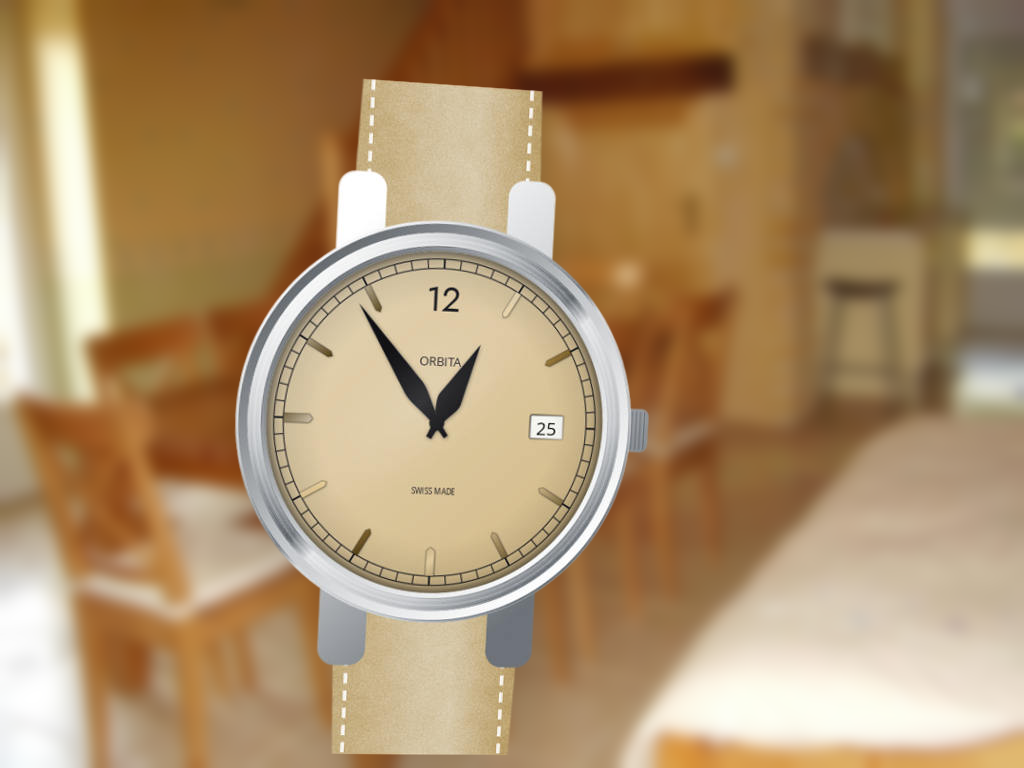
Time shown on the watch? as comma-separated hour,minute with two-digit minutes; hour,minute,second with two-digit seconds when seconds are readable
12,54
